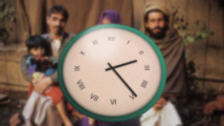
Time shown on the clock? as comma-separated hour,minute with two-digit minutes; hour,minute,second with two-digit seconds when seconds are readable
2,24
